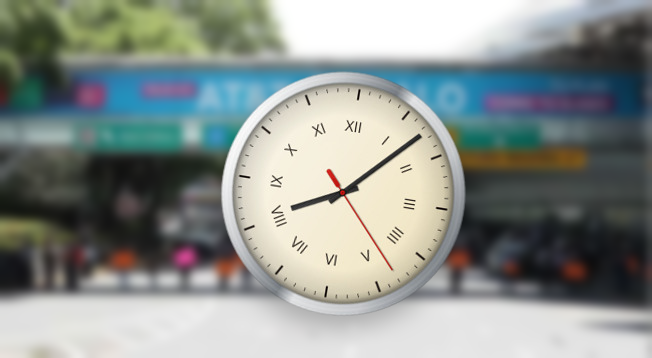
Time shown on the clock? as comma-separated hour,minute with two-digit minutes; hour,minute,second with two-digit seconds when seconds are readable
8,07,23
